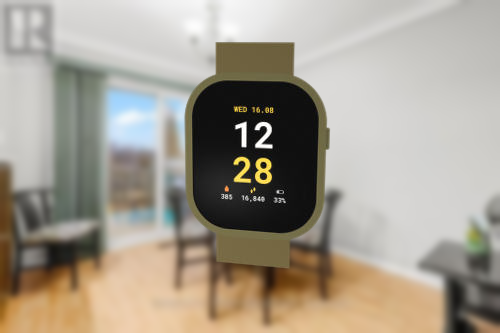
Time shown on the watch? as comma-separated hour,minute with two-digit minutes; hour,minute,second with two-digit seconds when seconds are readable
12,28
